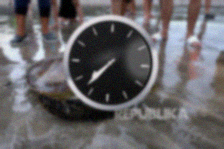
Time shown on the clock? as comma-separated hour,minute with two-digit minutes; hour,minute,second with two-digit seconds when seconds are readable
7,37
